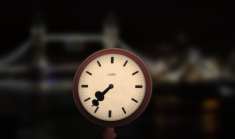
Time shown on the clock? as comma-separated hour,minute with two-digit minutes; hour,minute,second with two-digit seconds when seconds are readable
7,37
